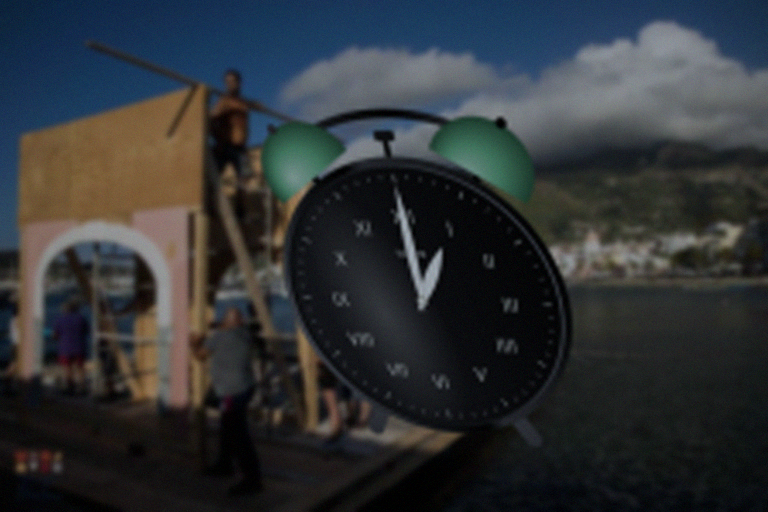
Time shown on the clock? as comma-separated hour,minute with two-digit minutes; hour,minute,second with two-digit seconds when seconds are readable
1,00
